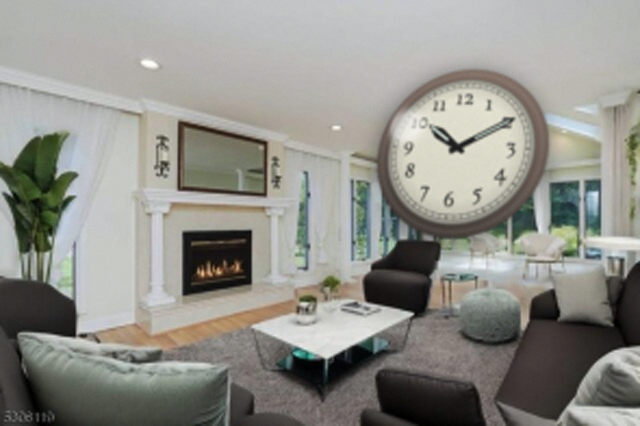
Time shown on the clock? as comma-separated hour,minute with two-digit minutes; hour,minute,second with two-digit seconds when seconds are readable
10,10
